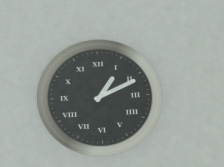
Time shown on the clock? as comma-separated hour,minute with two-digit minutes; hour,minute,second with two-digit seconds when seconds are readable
1,11
